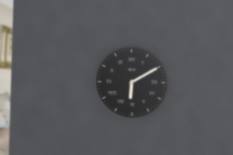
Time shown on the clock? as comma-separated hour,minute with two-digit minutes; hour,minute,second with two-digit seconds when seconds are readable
6,10
